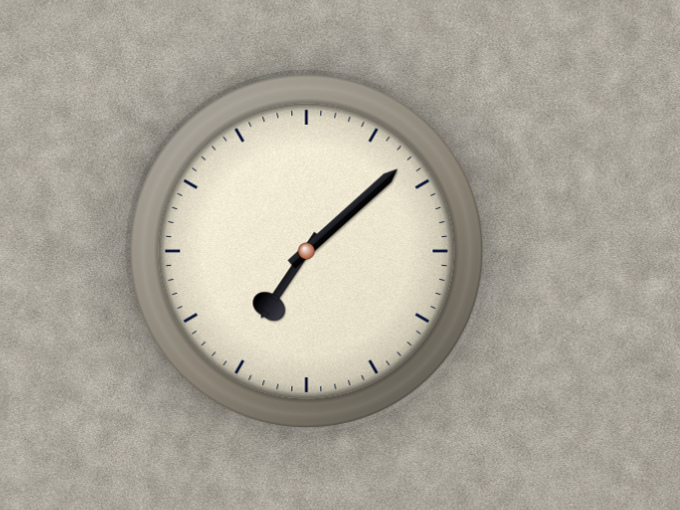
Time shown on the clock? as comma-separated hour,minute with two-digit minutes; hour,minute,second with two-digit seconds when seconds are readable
7,08
